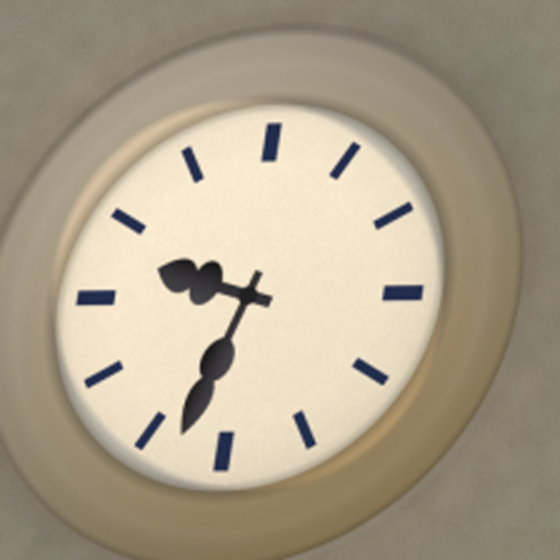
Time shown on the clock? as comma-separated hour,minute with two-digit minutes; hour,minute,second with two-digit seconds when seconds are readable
9,33
